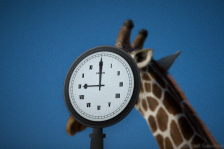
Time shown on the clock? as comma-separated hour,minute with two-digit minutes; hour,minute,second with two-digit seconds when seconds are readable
9,00
